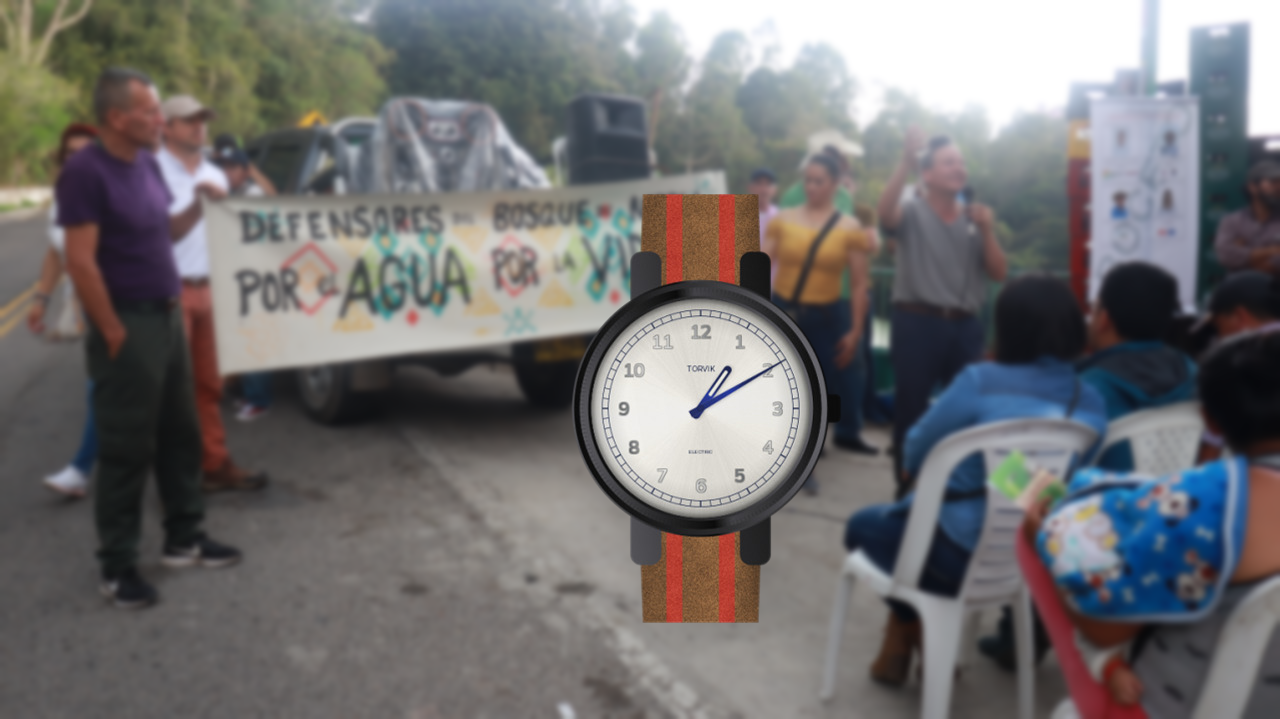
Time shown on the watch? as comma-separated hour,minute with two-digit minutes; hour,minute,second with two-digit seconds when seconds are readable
1,10
